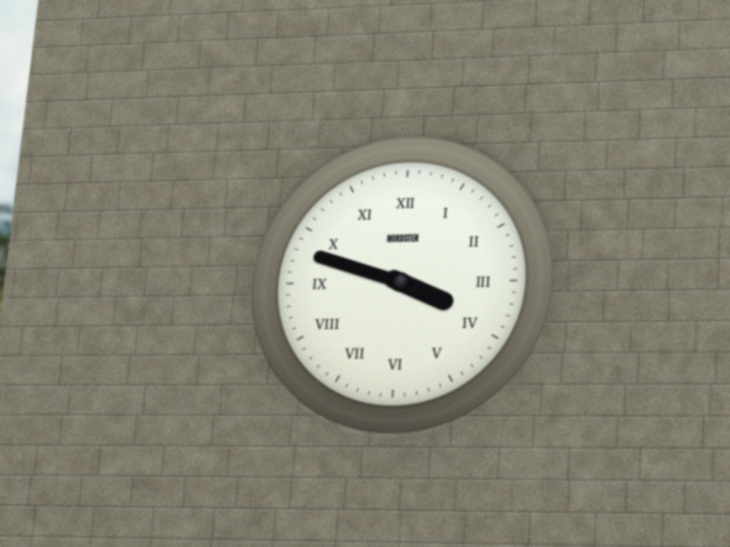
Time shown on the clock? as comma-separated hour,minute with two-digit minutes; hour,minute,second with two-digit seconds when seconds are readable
3,48
